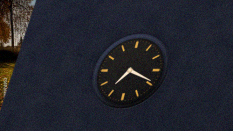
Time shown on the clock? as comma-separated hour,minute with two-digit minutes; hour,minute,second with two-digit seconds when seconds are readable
7,19
